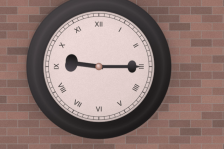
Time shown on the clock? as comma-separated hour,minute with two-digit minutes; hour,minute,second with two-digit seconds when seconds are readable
9,15
